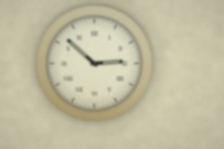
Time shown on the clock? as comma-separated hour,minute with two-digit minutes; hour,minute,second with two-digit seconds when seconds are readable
2,52
